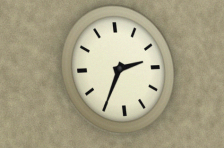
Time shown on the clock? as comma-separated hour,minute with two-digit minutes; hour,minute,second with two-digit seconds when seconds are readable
2,35
